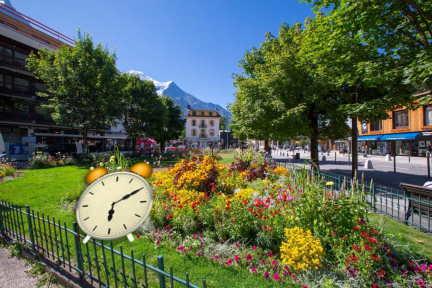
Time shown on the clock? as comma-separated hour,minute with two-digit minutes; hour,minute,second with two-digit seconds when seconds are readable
6,10
